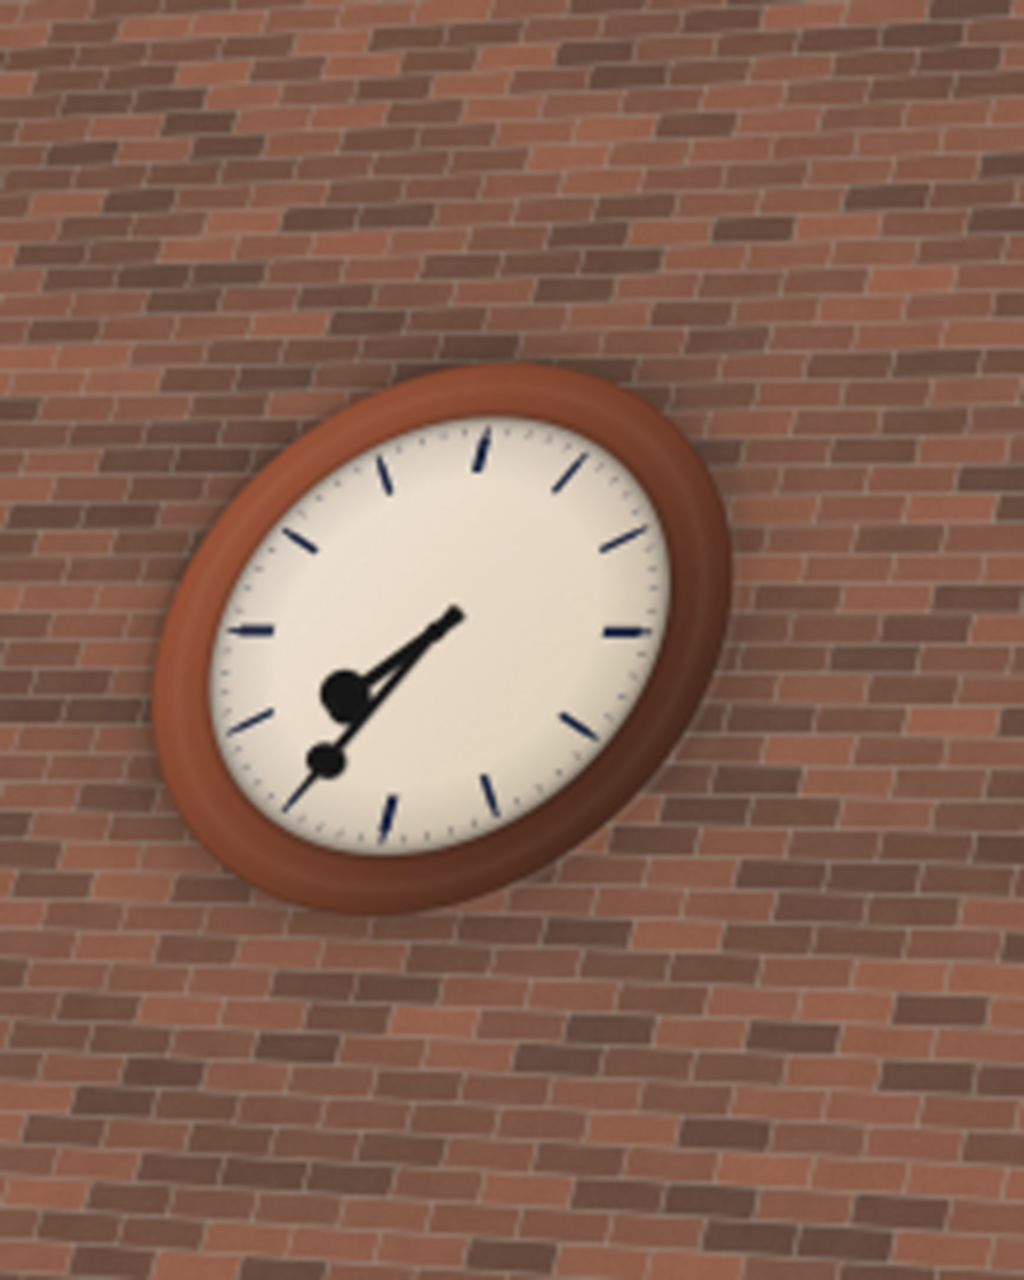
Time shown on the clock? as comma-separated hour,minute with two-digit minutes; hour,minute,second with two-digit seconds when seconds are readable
7,35
